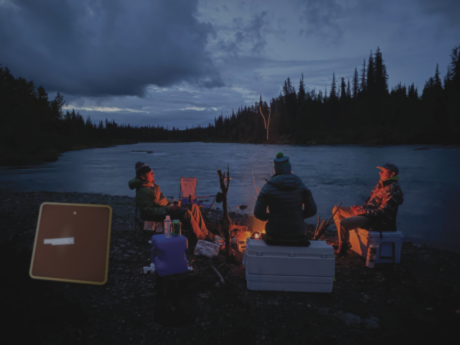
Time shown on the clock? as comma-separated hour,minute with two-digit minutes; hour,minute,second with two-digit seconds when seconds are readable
8,44
